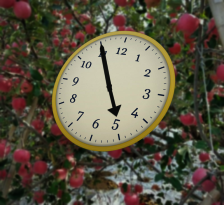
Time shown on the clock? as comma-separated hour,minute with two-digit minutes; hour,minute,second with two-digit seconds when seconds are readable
4,55
